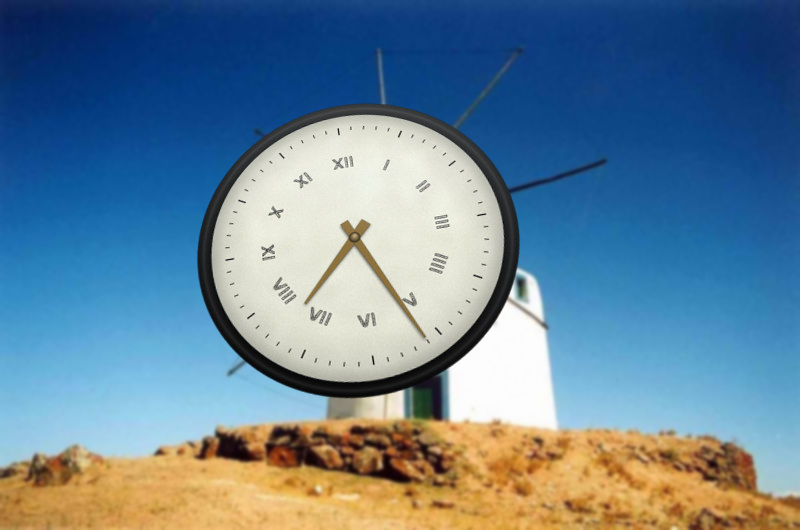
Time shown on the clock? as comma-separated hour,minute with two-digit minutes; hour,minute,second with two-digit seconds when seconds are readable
7,26
